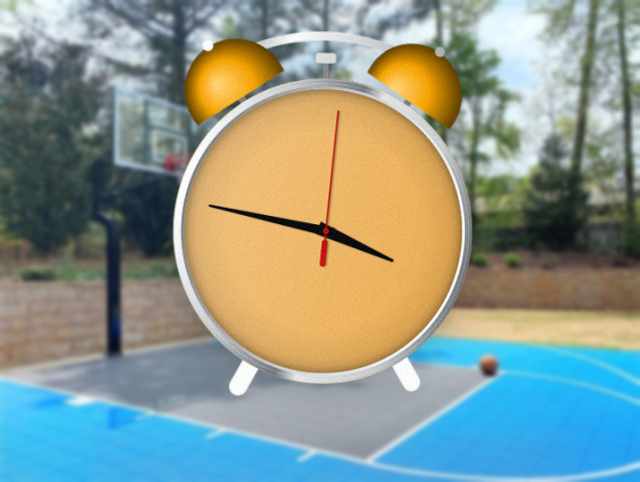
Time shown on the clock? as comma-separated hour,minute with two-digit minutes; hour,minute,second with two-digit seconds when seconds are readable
3,47,01
